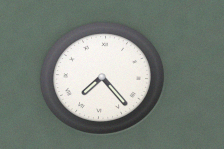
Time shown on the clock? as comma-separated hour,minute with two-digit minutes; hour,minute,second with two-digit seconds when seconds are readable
7,23
